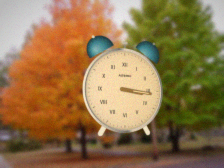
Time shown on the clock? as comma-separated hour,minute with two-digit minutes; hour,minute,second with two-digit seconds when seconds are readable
3,16
